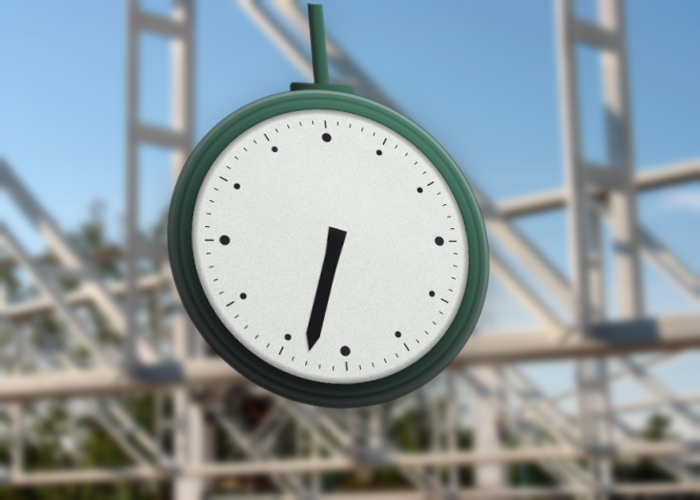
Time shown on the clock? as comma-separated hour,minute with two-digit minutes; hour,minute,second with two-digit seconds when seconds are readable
6,33
